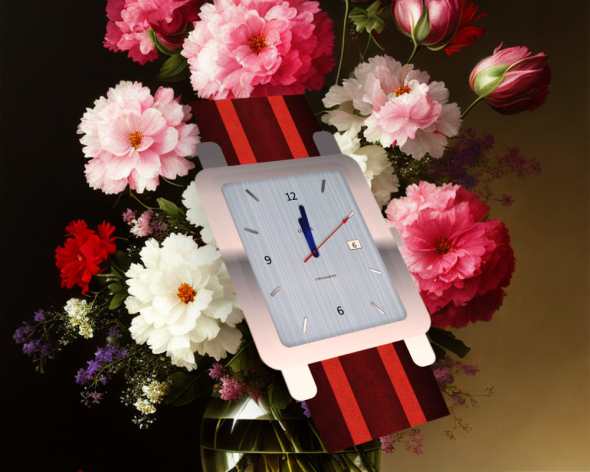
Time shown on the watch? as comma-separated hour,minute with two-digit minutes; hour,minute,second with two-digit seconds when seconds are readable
12,01,10
